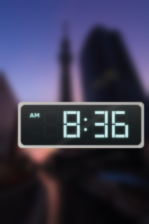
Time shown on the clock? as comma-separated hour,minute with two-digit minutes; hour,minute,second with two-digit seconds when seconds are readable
8,36
